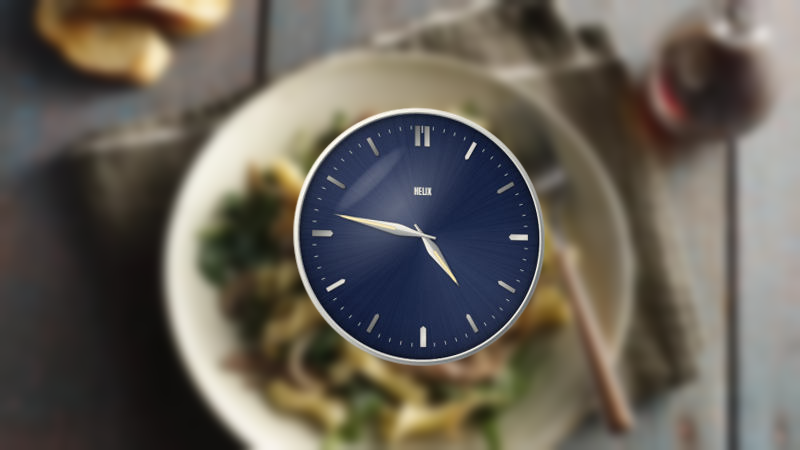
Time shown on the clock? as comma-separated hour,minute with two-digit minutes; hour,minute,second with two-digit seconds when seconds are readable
4,47
